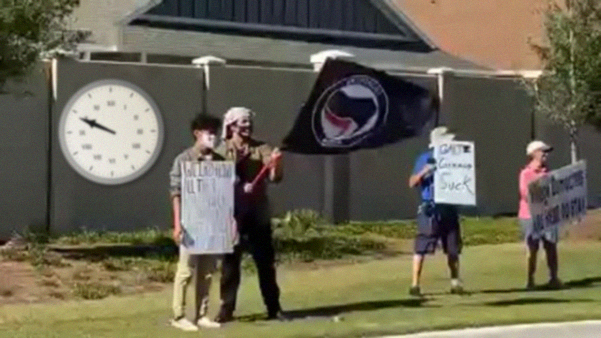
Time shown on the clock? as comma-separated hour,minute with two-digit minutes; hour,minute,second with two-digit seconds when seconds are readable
9,49
